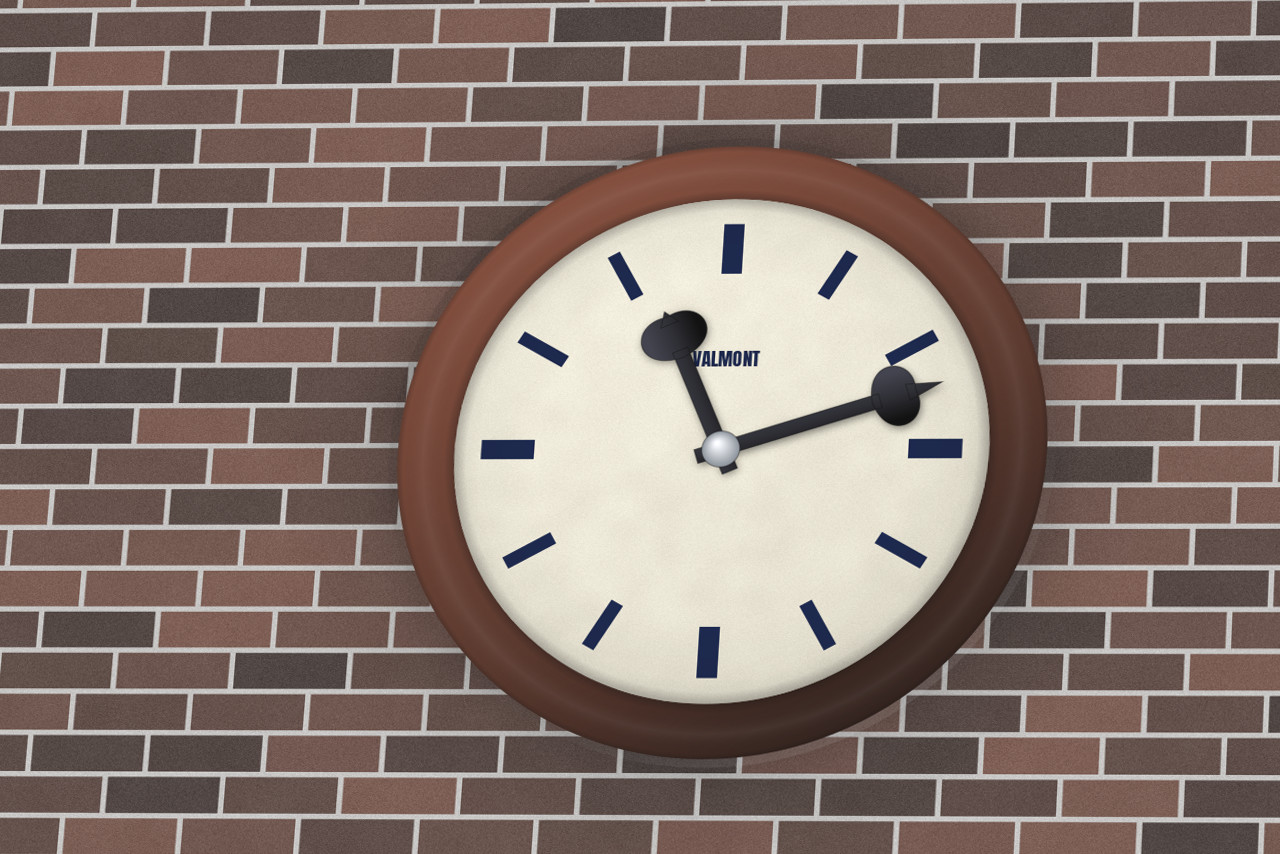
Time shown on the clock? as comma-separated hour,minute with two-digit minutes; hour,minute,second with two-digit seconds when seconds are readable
11,12
